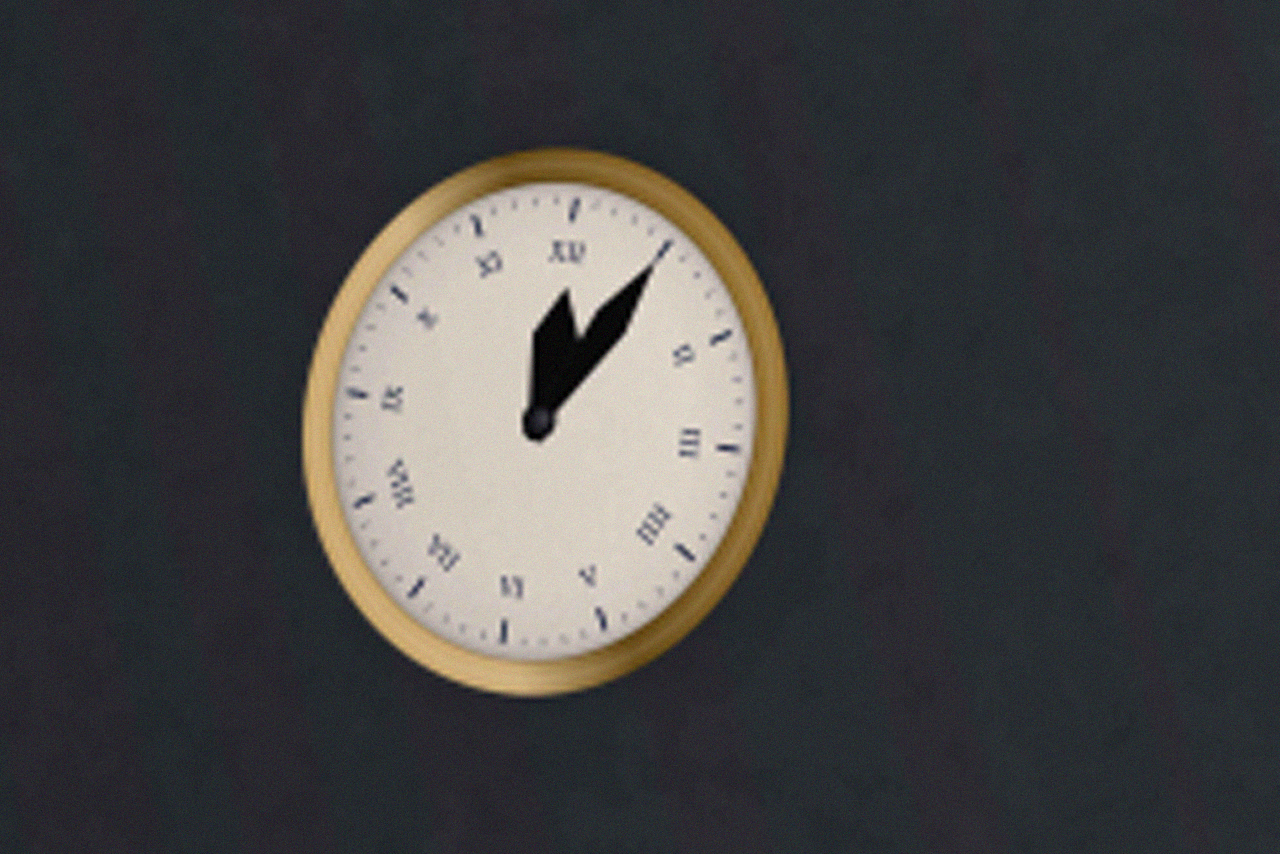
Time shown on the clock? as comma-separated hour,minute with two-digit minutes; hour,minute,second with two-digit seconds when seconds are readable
12,05
